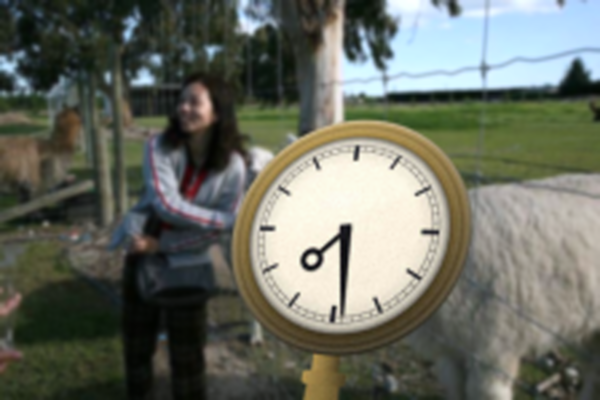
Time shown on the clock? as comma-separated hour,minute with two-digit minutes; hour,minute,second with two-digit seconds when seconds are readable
7,29
